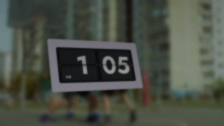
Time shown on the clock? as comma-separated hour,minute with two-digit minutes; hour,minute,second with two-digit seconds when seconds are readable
1,05
